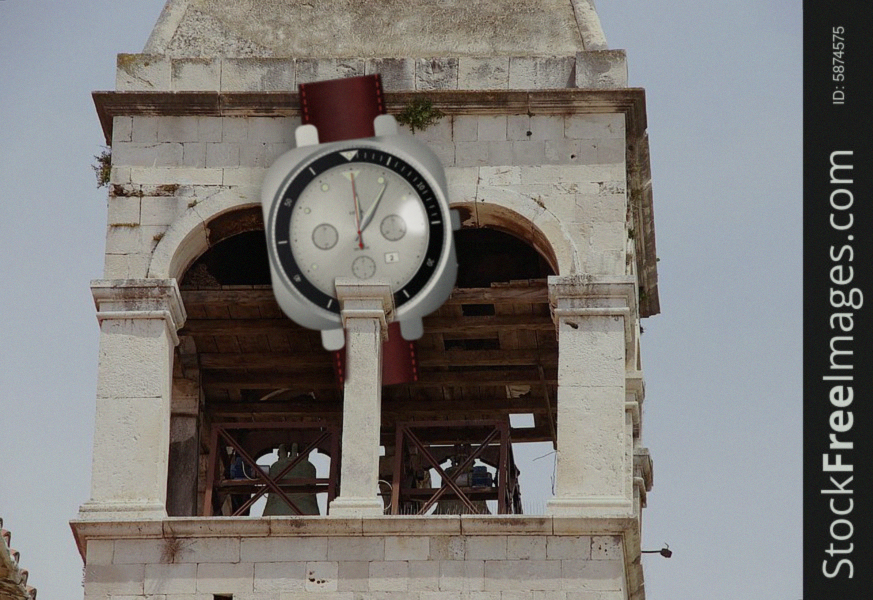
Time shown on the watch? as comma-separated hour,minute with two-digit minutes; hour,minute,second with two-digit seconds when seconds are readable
12,06
